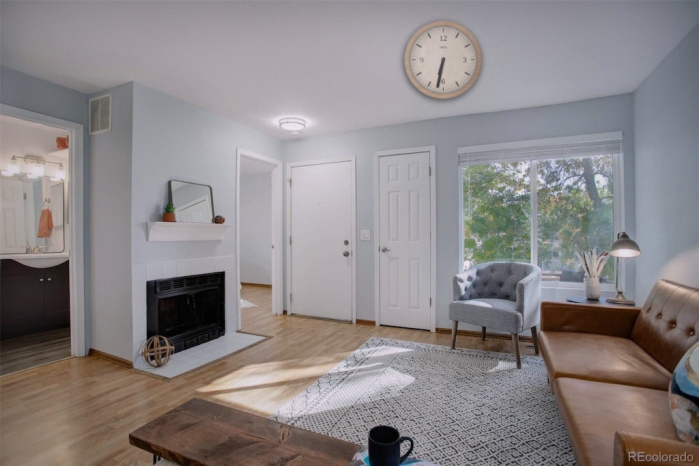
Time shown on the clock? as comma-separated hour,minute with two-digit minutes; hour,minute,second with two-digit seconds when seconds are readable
6,32
